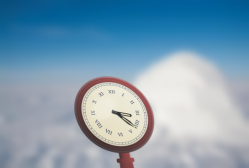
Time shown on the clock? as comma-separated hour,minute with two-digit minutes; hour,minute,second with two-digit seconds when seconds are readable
3,22
